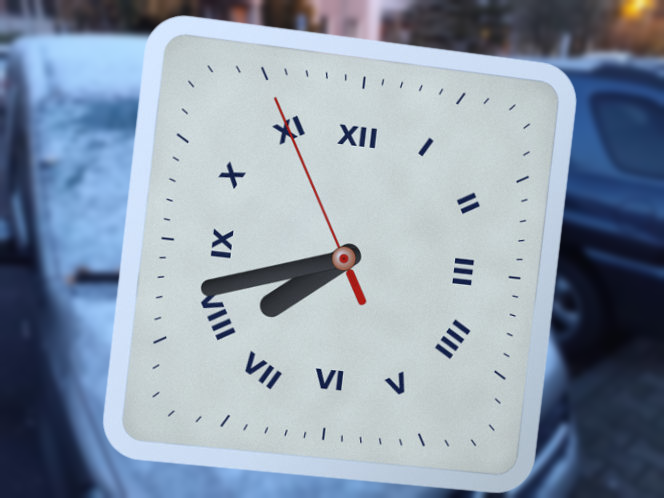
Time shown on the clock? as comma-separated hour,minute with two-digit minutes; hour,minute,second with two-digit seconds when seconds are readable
7,41,55
